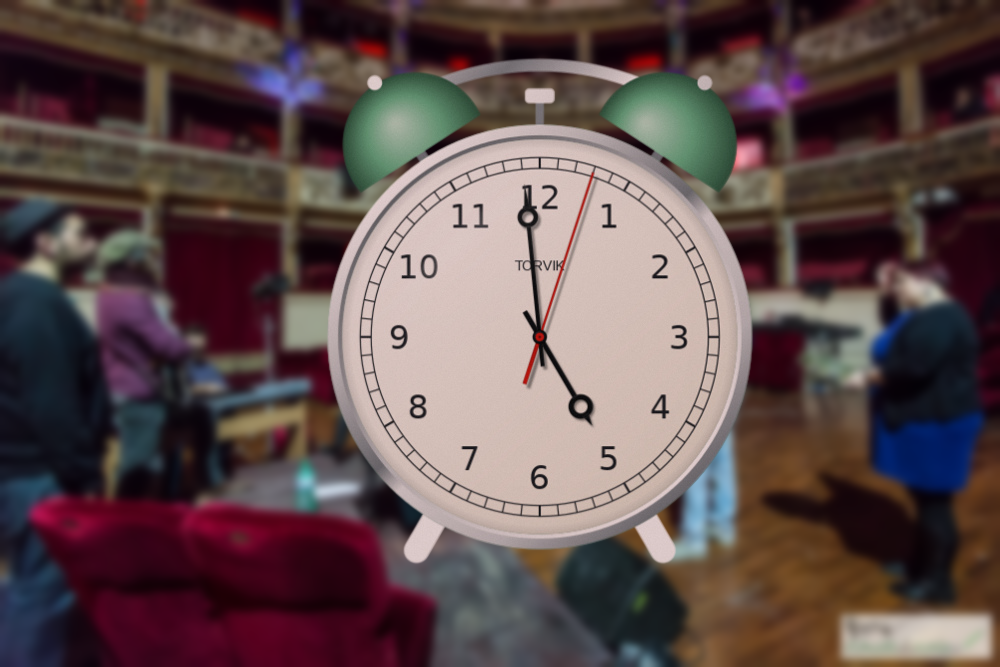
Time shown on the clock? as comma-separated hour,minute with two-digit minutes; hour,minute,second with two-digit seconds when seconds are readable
4,59,03
